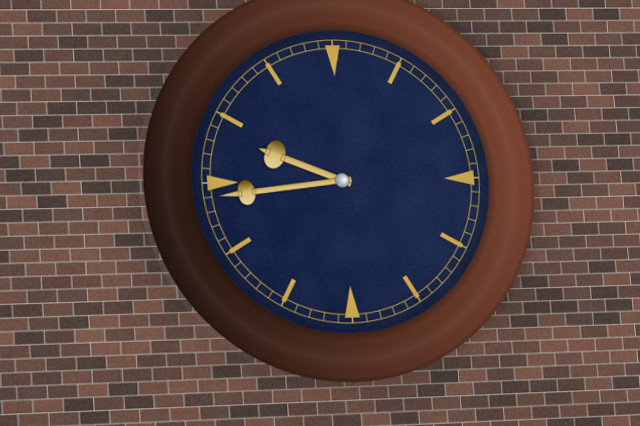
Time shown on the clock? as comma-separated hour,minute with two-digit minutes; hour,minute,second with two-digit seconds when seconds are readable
9,44
